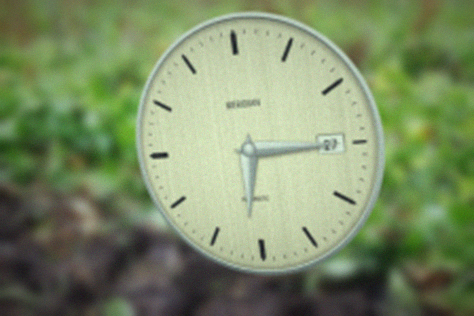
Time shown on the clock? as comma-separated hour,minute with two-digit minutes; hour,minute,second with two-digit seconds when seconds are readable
6,15
